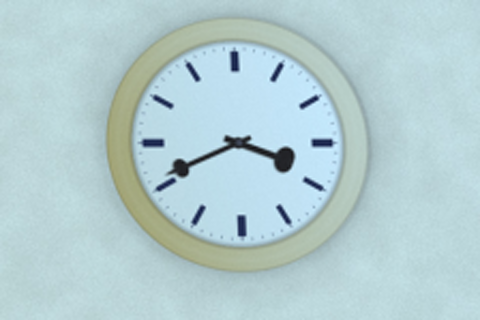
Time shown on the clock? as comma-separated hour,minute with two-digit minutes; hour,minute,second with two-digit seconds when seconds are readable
3,41
